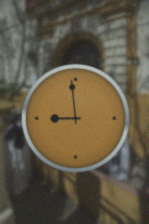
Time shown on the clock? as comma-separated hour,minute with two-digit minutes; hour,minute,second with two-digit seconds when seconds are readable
8,59
